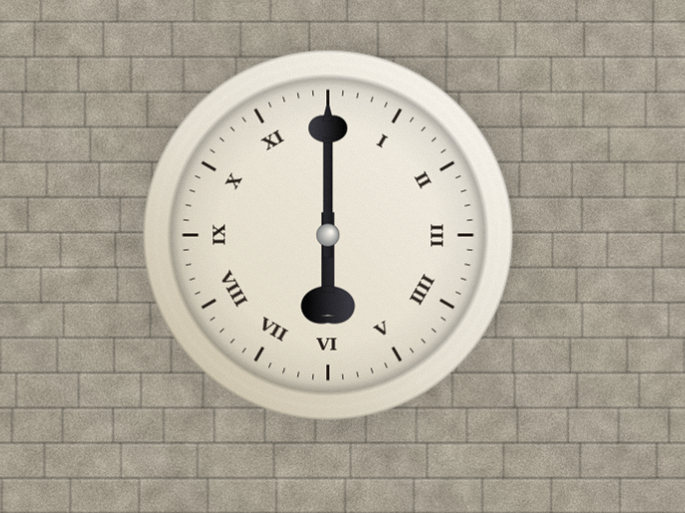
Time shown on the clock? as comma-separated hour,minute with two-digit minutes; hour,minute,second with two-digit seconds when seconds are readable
6,00
